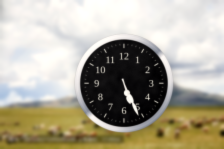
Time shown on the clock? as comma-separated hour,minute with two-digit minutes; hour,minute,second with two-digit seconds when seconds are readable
5,26
